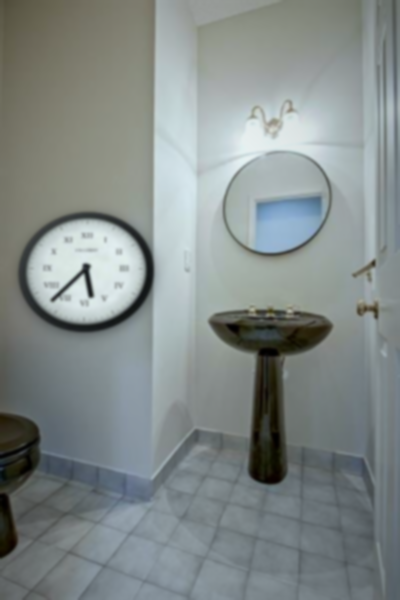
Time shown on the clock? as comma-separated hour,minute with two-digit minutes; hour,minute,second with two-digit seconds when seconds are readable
5,37
